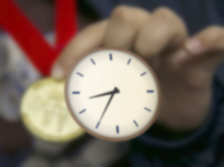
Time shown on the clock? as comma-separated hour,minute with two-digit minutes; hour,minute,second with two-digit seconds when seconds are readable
8,35
